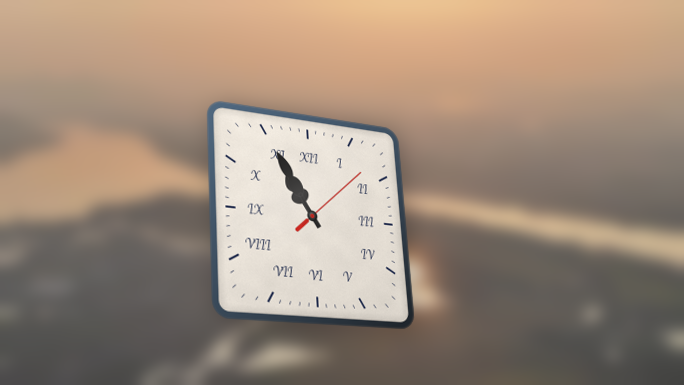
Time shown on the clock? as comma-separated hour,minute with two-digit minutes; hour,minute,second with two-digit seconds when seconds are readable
10,55,08
